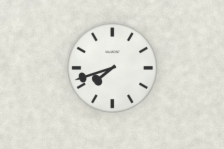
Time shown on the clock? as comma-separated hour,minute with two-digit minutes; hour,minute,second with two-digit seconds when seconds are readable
7,42
